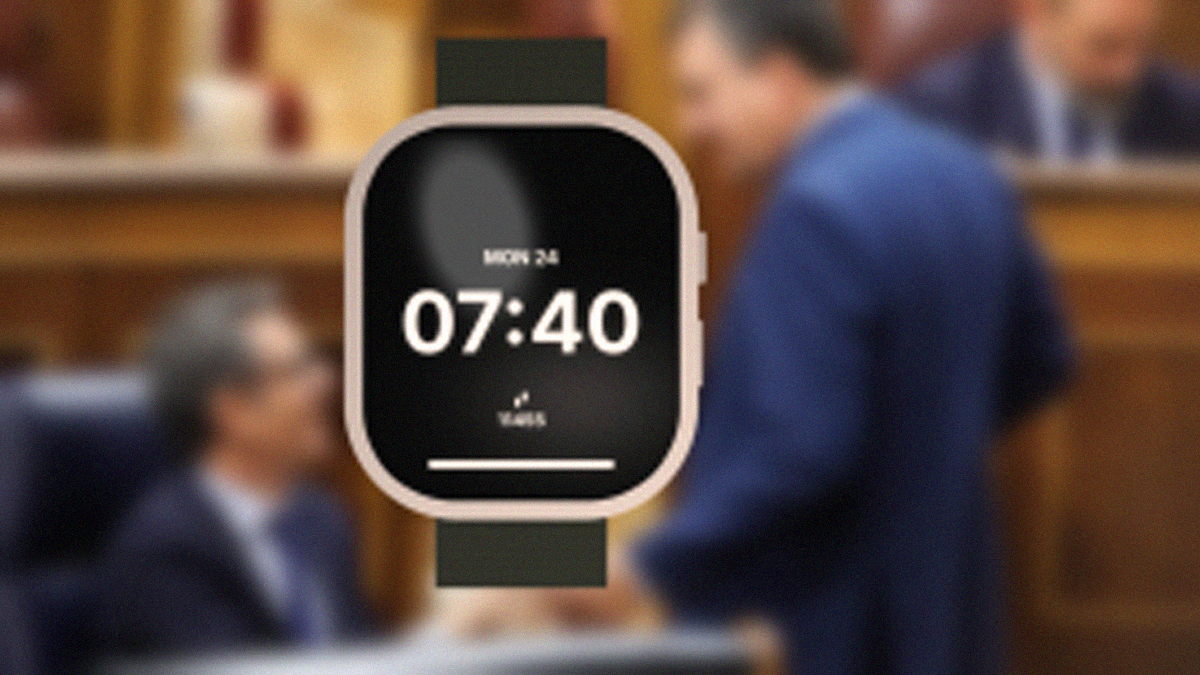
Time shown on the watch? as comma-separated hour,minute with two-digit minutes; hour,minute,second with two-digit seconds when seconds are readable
7,40
